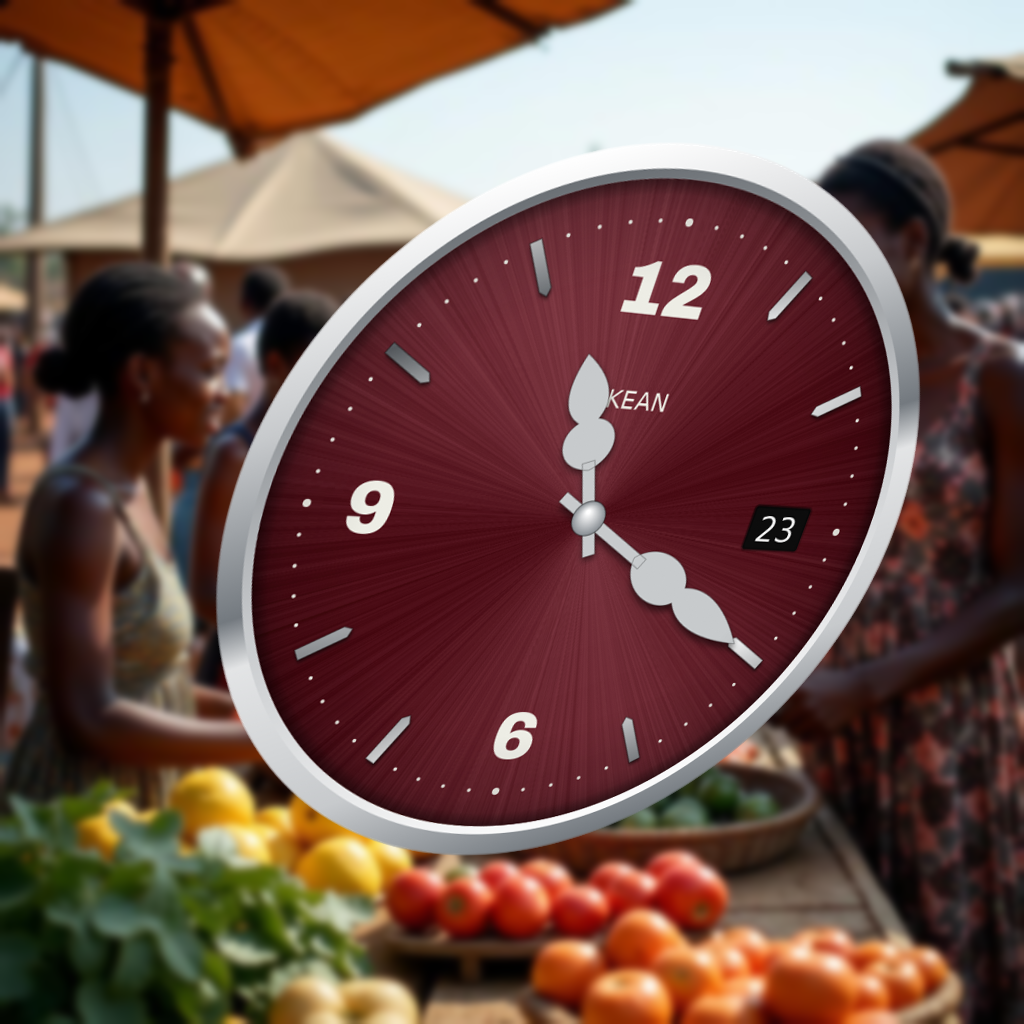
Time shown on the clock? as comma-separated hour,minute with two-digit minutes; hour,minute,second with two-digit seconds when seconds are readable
11,20
